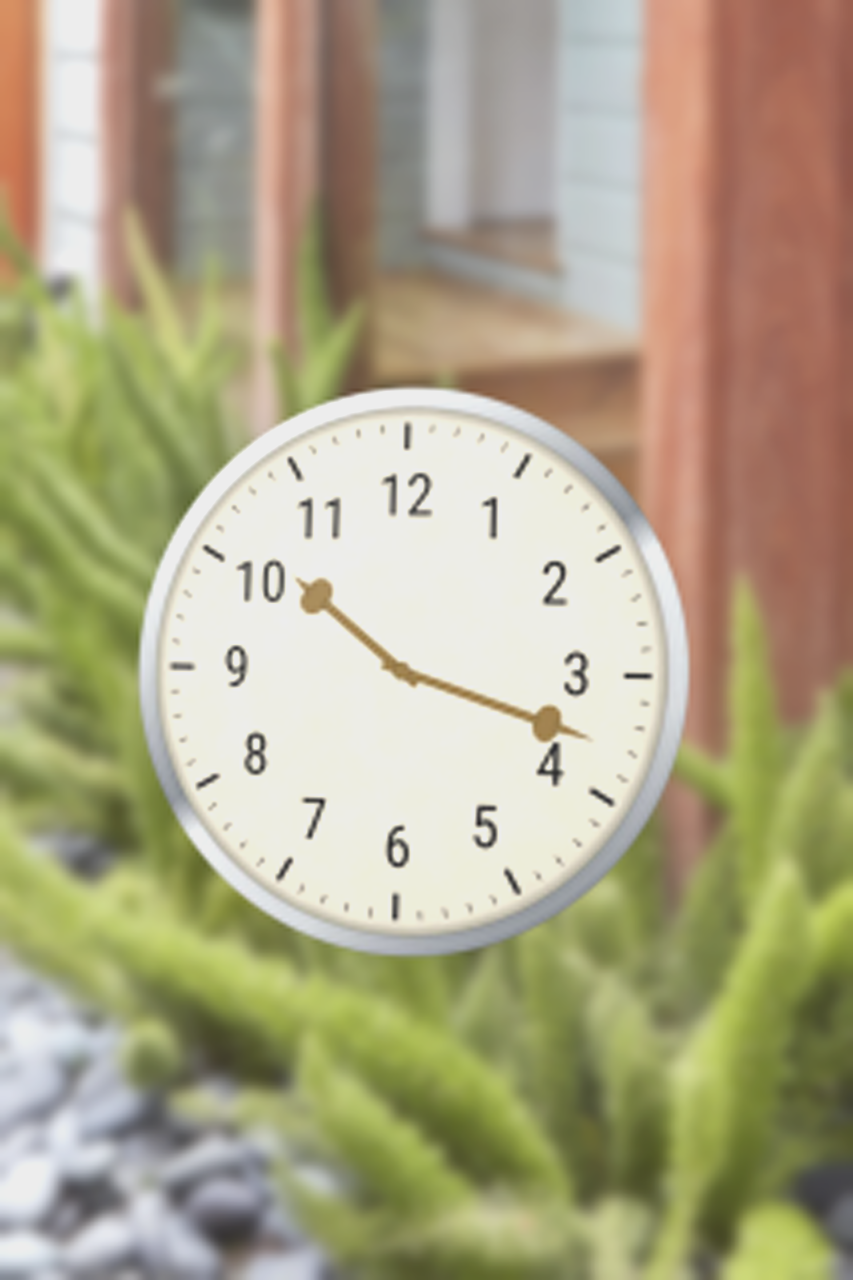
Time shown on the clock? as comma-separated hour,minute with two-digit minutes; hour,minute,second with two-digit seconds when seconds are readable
10,18
